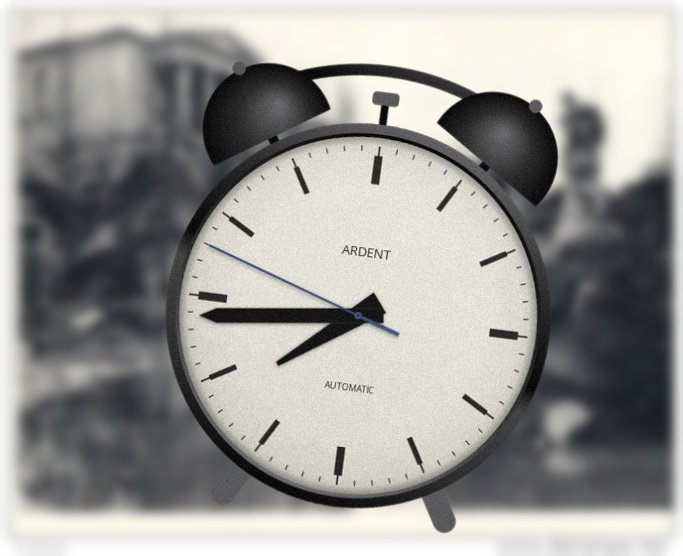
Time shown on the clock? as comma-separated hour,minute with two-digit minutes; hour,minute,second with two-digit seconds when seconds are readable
7,43,48
